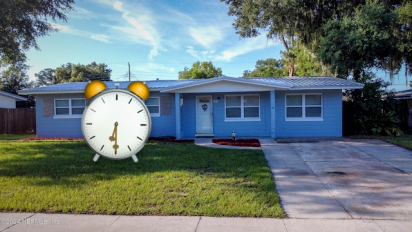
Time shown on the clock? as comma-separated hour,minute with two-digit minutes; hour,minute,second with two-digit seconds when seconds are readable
6,30
